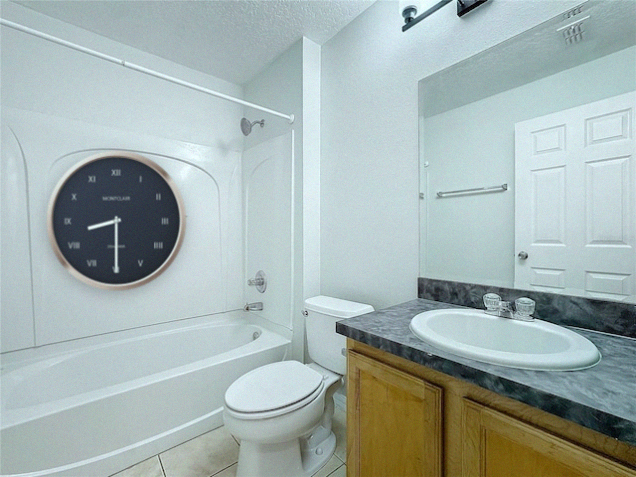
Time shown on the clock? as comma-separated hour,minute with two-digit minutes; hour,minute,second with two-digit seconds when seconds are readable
8,30
